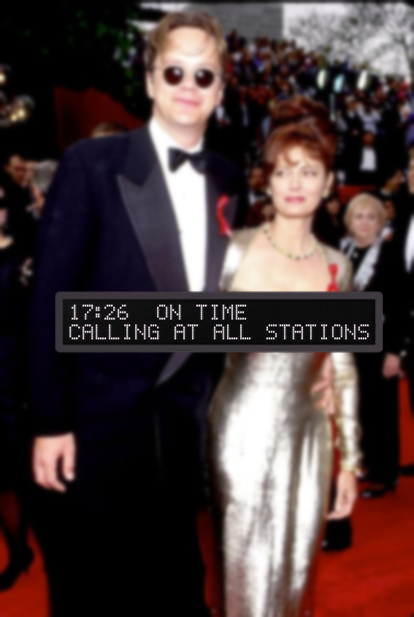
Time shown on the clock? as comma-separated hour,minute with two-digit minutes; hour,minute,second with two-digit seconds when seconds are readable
17,26
